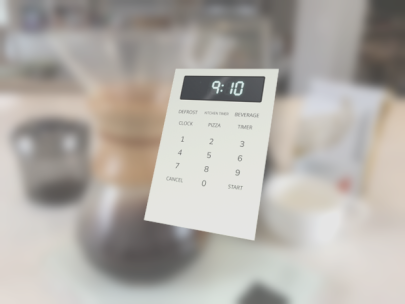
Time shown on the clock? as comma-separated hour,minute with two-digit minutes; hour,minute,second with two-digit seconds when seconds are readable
9,10
